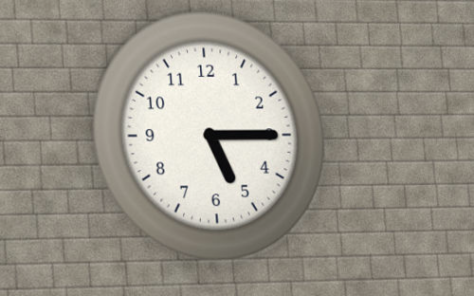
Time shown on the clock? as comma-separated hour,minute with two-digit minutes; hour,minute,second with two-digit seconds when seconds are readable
5,15
